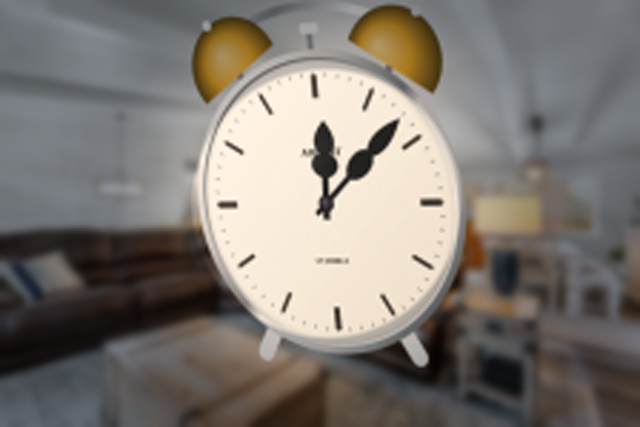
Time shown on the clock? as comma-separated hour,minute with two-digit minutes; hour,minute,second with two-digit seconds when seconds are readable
12,08
